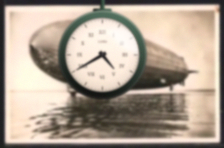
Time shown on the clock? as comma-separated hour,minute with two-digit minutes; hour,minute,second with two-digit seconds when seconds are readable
4,40
